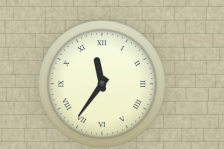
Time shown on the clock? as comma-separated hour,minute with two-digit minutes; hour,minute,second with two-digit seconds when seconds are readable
11,36
